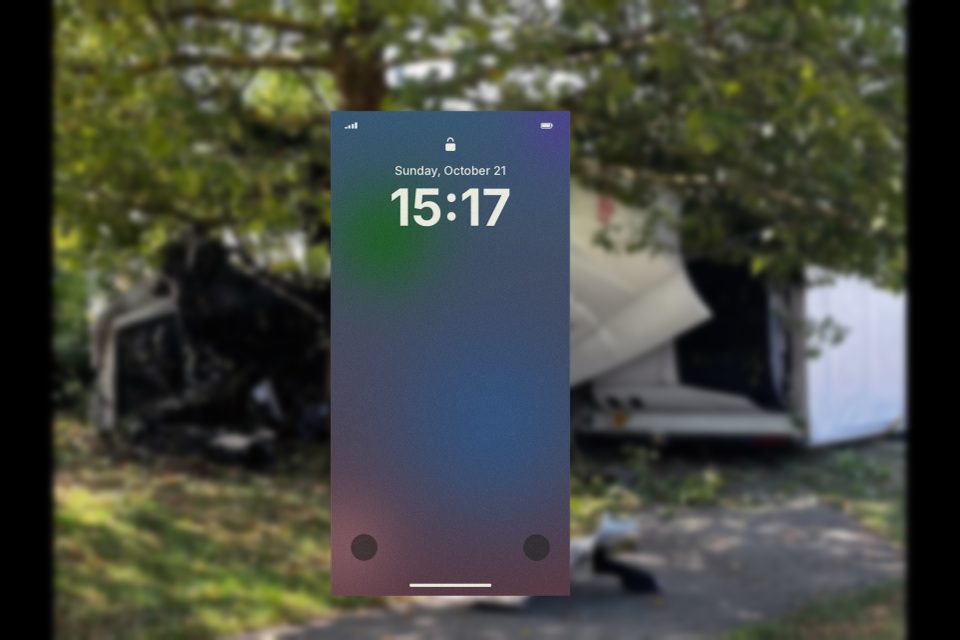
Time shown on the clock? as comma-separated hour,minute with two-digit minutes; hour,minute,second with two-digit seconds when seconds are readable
15,17
